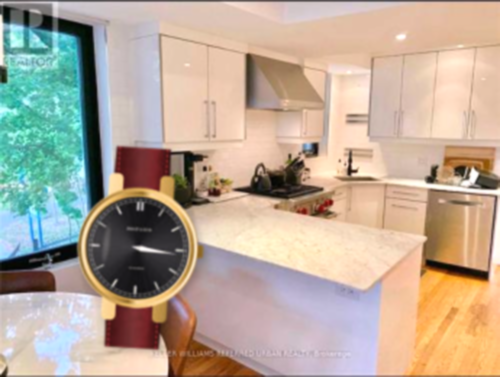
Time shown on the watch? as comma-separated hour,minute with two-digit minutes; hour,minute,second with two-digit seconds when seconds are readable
3,16
